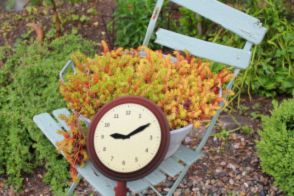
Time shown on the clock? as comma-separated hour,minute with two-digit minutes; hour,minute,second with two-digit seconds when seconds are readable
9,10
